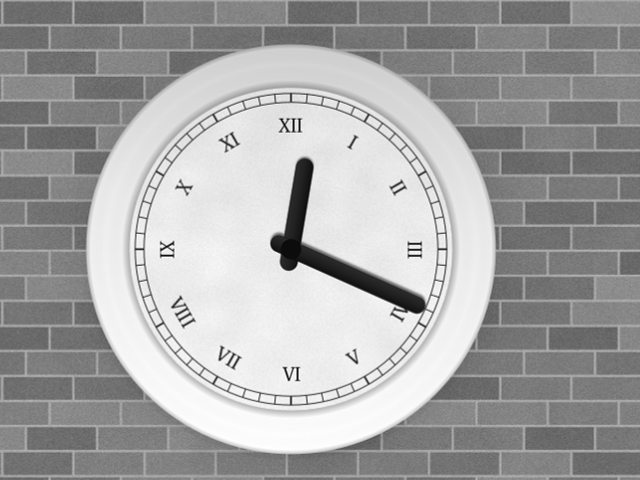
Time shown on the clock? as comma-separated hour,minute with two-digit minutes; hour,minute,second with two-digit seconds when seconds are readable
12,19
